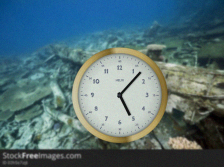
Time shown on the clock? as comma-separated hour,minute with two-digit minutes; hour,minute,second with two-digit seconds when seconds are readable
5,07
